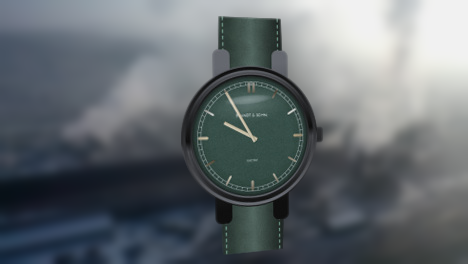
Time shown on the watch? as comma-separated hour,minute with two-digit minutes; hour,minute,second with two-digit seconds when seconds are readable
9,55
